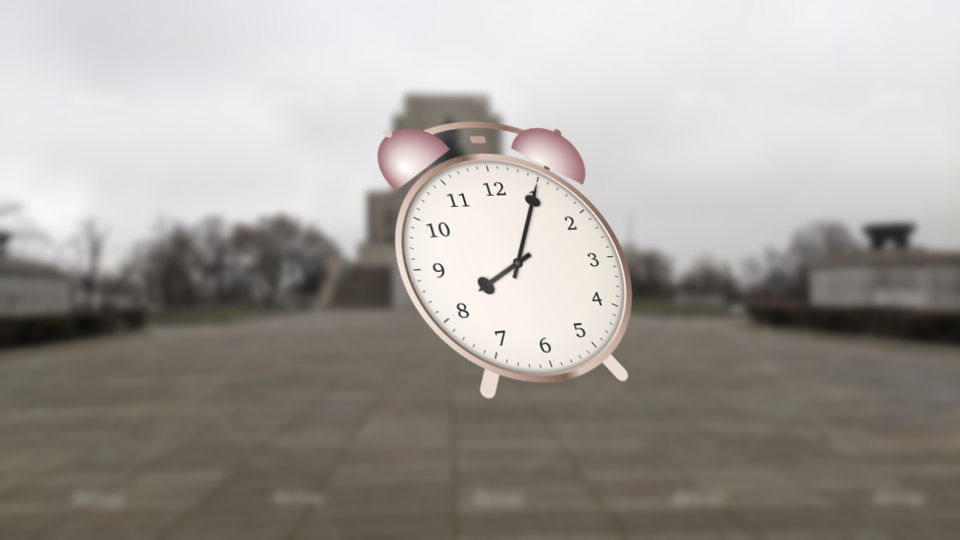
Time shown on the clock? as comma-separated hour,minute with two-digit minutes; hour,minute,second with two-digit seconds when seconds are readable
8,05
